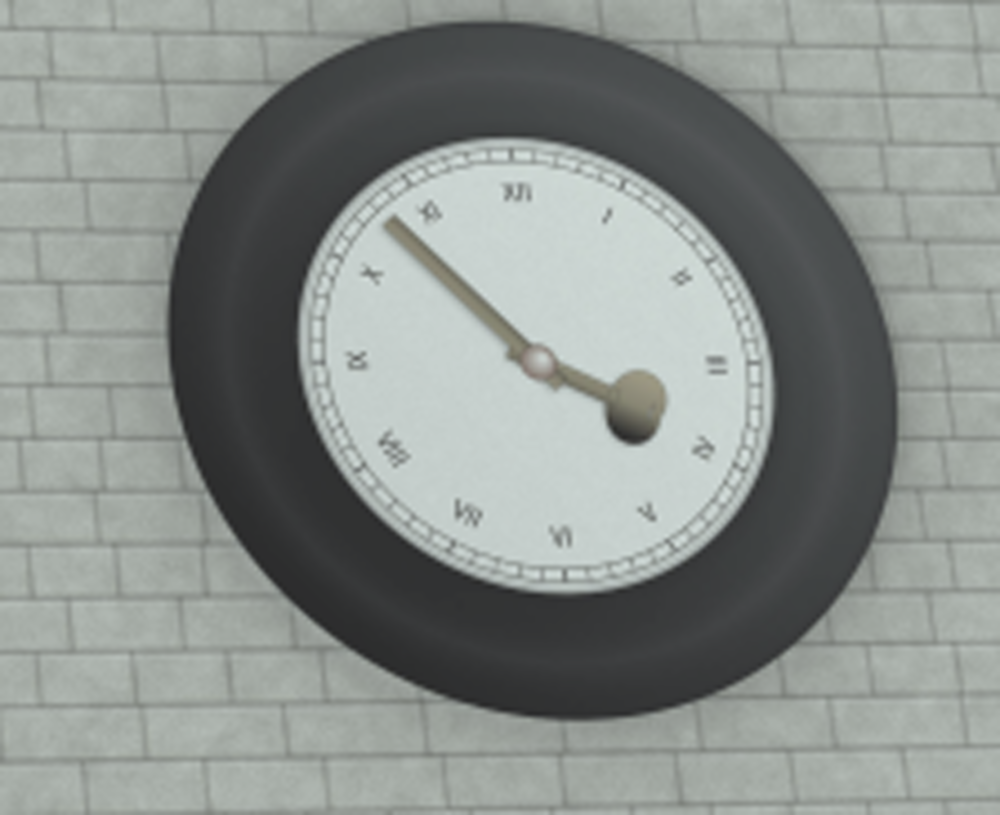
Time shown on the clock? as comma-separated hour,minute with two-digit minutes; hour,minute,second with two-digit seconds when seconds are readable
3,53
